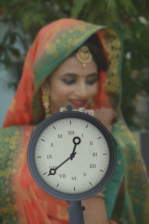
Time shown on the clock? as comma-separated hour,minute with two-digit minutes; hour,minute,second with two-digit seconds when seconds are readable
12,39
